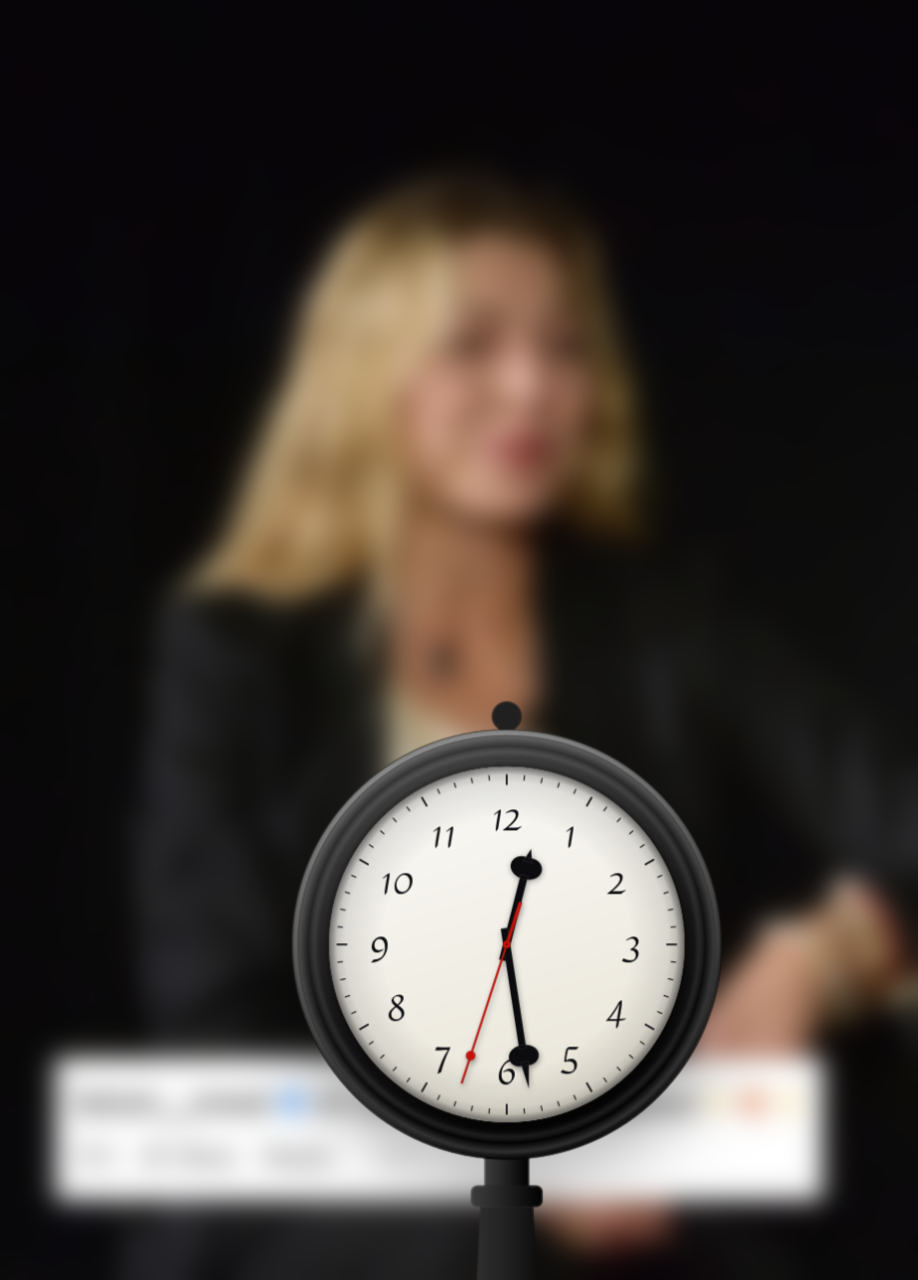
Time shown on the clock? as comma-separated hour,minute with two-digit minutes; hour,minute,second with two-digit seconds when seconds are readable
12,28,33
